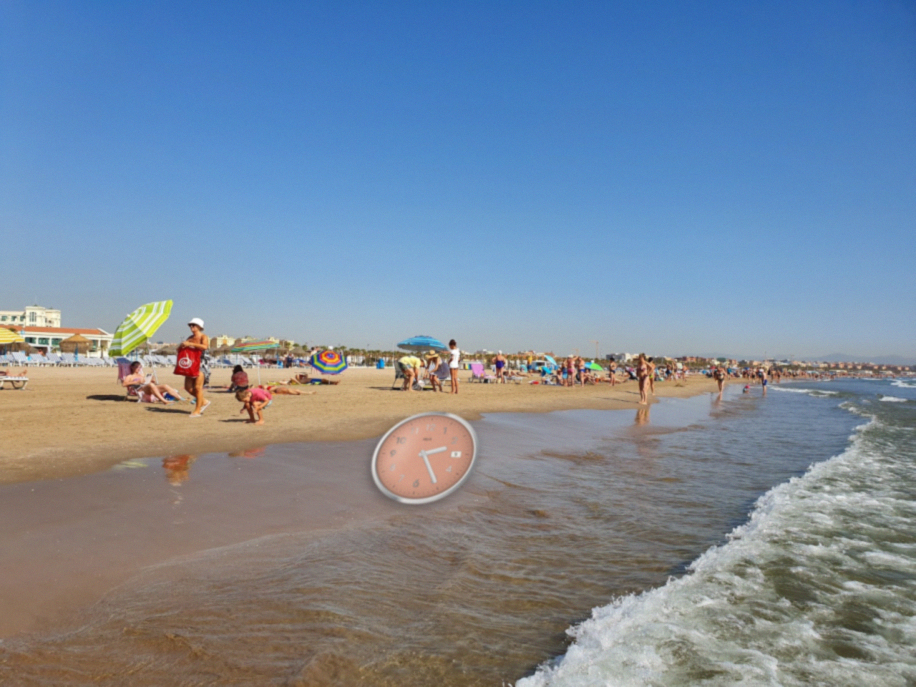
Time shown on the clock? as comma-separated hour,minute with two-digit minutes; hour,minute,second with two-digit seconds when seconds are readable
2,25
